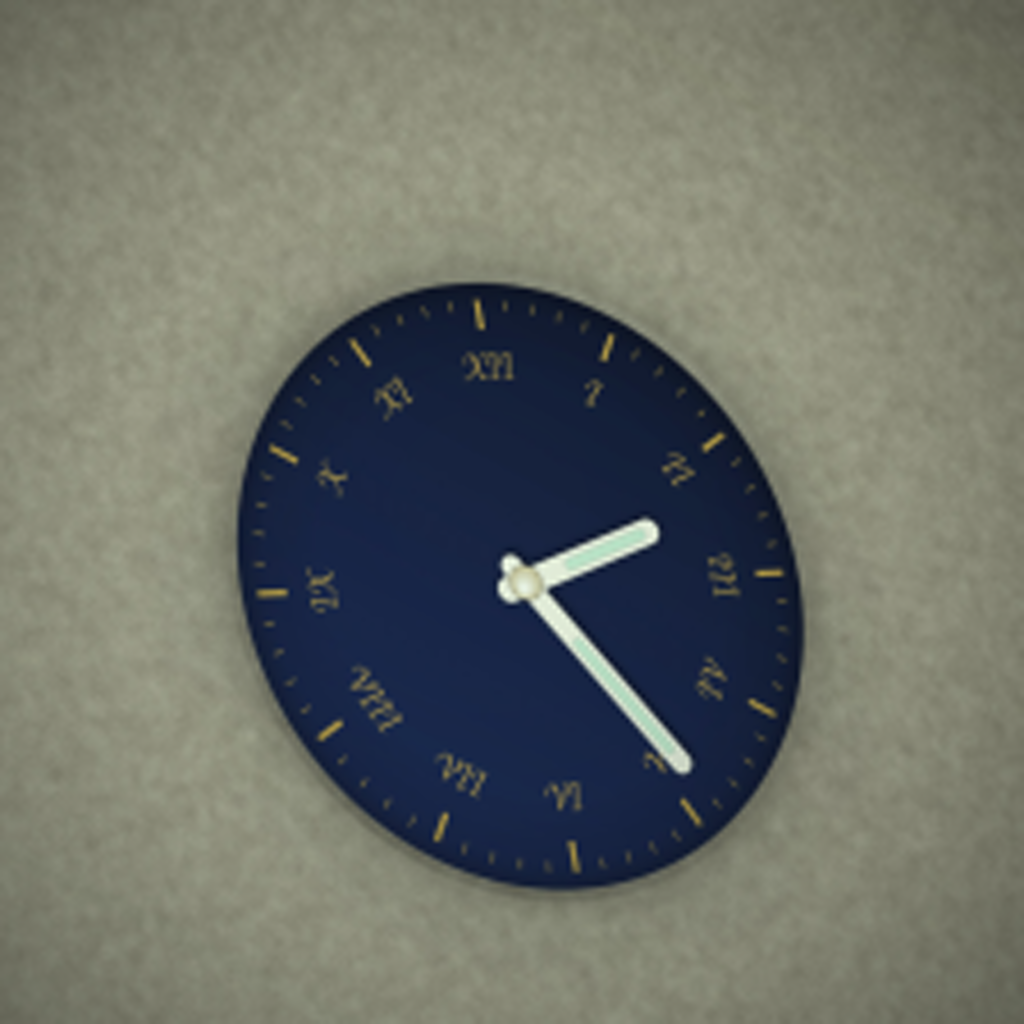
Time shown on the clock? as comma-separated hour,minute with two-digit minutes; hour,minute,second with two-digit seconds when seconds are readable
2,24
